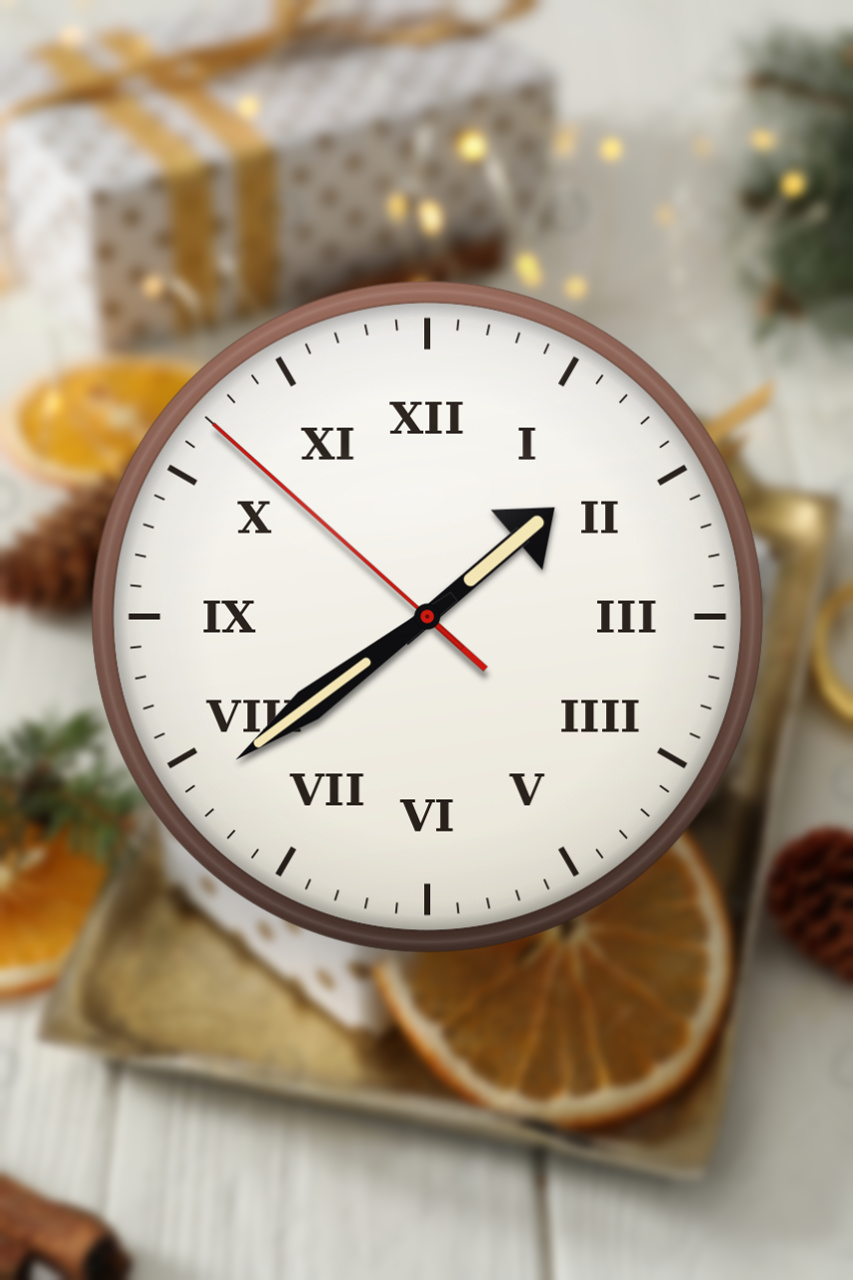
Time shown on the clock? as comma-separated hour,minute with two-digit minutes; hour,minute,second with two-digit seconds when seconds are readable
1,38,52
